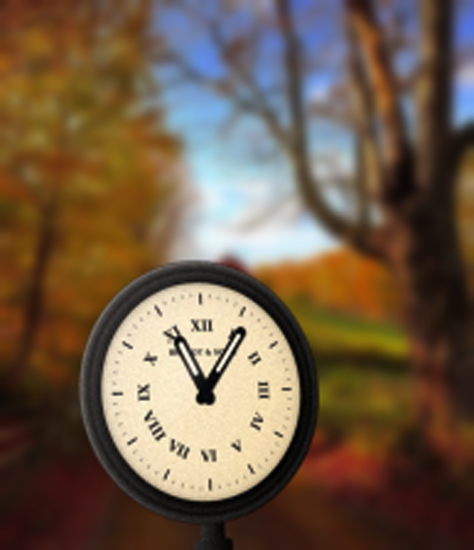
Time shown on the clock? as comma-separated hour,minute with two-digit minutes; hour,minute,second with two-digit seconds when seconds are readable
11,06
